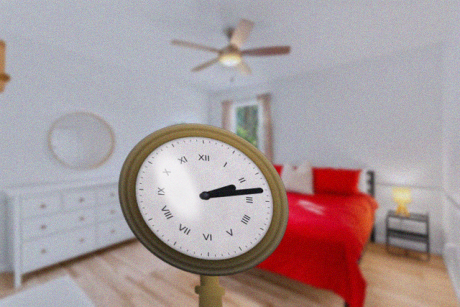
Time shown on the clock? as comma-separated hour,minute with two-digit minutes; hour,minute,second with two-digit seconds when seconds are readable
2,13
